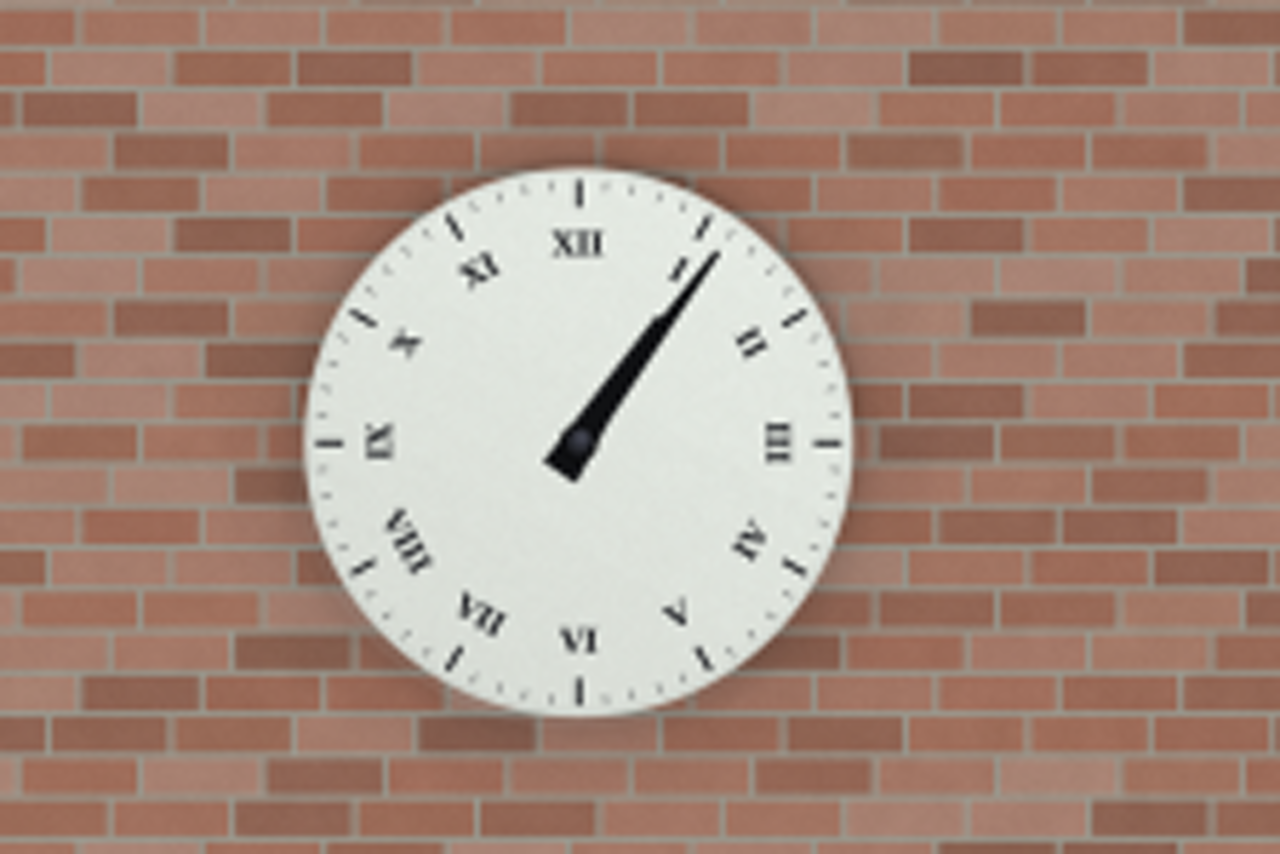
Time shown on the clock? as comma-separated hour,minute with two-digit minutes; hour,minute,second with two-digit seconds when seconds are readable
1,06
